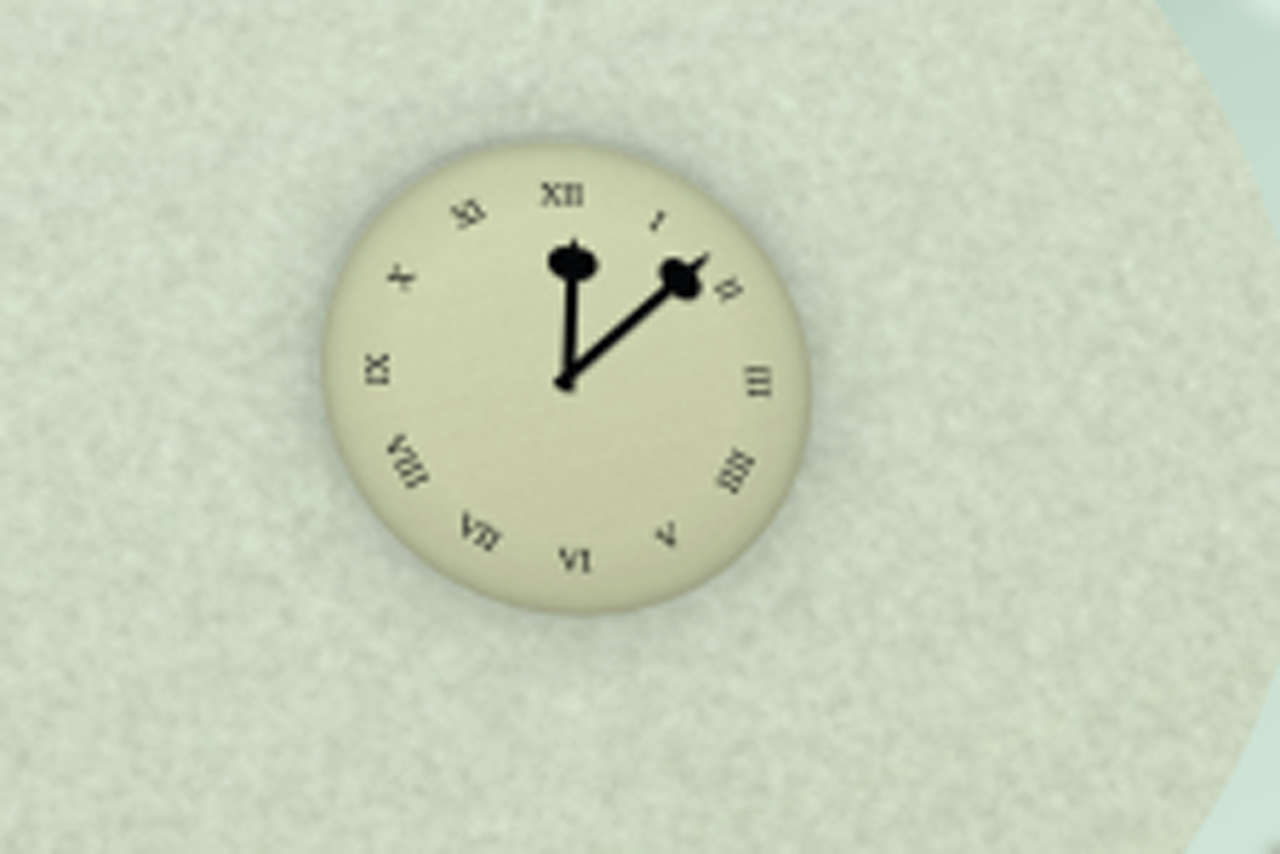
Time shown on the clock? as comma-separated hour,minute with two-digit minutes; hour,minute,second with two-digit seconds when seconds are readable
12,08
